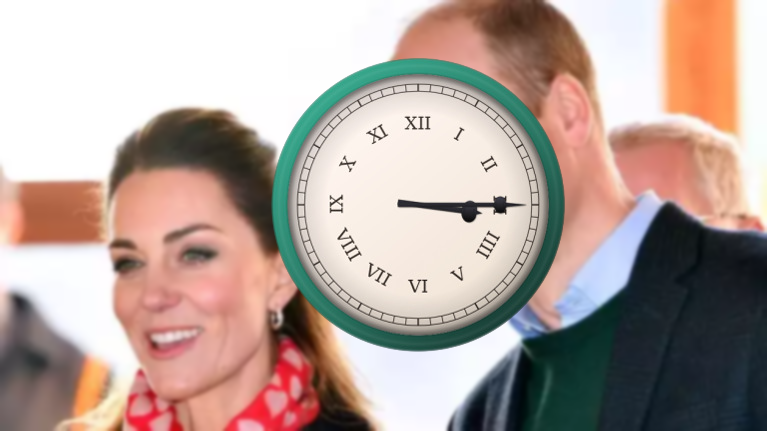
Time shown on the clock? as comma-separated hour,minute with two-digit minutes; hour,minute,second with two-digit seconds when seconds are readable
3,15
